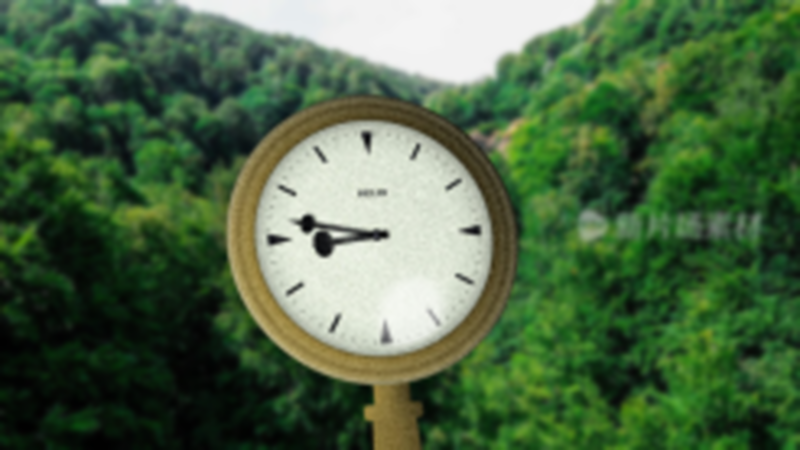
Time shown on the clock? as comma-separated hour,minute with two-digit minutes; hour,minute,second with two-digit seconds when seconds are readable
8,47
